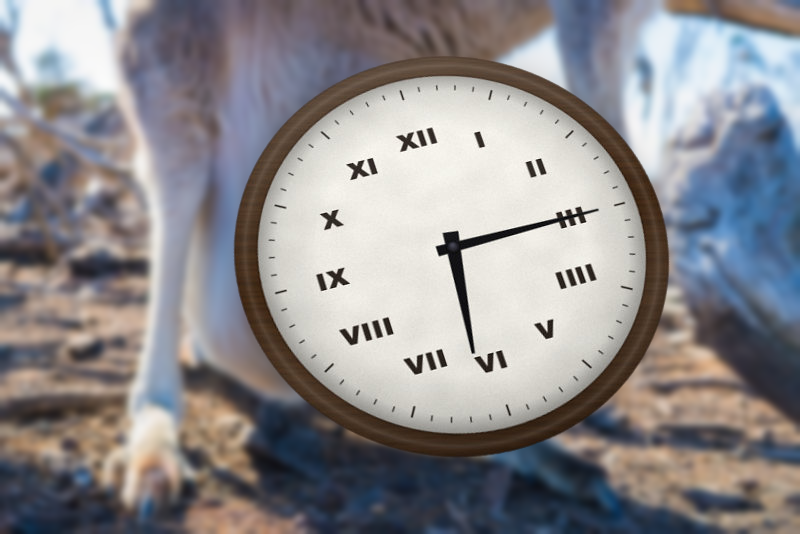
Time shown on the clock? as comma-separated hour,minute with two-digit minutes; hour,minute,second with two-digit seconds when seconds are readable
6,15
